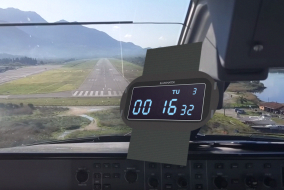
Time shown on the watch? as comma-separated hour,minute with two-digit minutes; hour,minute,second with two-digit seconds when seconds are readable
0,16,32
